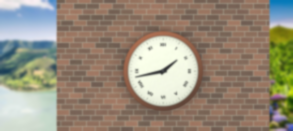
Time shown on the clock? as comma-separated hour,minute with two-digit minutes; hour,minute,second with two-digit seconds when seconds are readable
1,43
